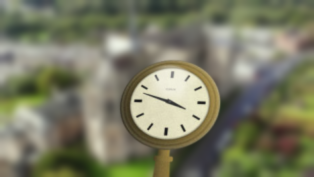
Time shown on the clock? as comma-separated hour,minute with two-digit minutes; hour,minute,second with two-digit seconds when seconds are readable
3,48
